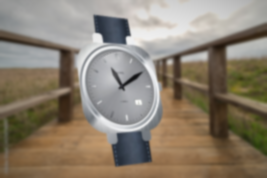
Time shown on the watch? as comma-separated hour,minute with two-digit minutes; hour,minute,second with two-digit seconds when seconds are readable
11,10
